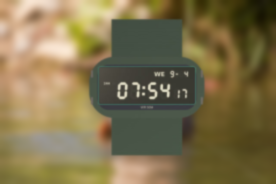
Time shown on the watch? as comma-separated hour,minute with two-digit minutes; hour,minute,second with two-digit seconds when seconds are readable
7,54,17
